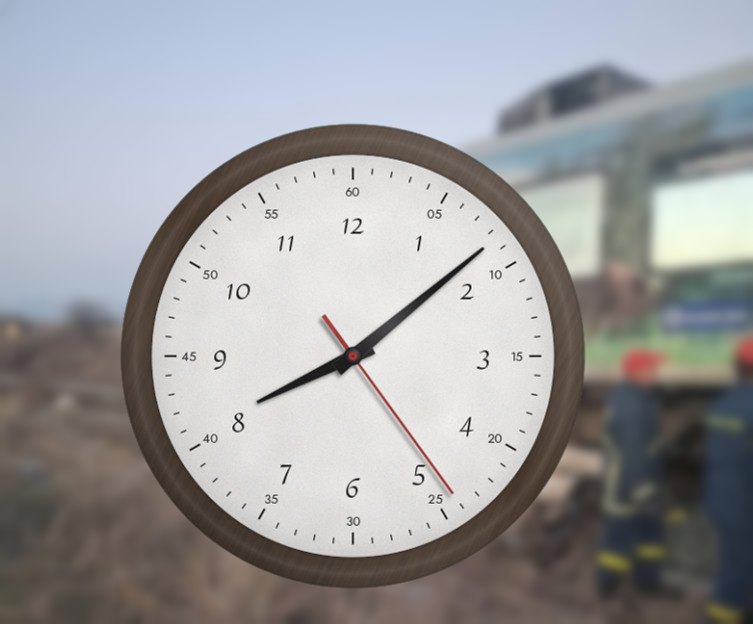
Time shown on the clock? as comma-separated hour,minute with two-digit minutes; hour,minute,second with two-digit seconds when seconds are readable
8,08,24
